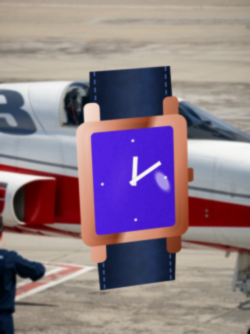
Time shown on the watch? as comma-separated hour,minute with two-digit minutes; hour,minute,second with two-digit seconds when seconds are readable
12,10
